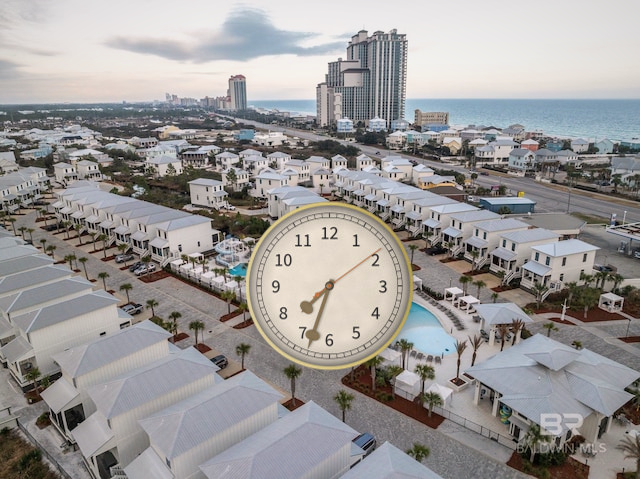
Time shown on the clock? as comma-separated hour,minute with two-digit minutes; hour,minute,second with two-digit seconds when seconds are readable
7,33,09
